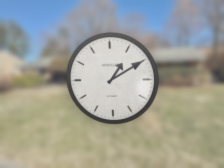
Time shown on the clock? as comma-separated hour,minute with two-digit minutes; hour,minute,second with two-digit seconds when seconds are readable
1,10
